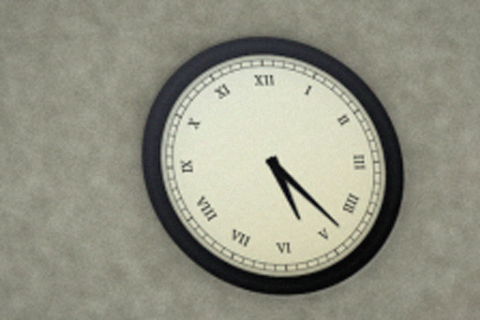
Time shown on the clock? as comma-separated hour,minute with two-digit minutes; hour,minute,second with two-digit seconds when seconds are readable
5,23
